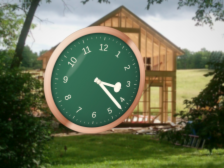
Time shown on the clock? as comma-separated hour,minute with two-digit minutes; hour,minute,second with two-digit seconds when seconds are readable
3,22
